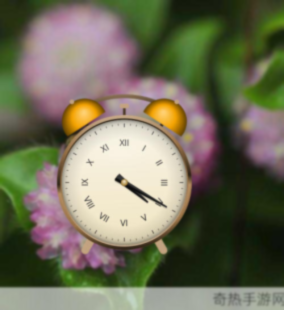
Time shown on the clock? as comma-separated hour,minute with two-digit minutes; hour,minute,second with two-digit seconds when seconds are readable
4,20
